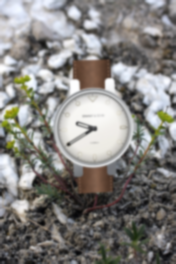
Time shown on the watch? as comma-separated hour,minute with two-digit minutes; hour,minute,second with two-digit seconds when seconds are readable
9,40
